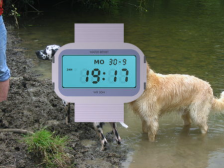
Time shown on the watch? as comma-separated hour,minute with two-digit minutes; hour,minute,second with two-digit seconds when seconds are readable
19,17
